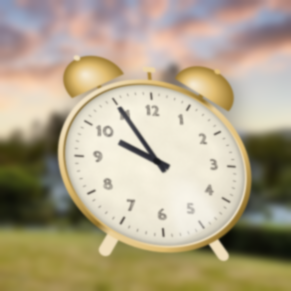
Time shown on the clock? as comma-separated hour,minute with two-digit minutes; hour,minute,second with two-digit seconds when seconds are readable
9,55
